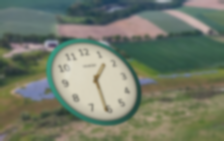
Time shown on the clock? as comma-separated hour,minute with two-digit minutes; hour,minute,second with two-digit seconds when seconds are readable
1,31
